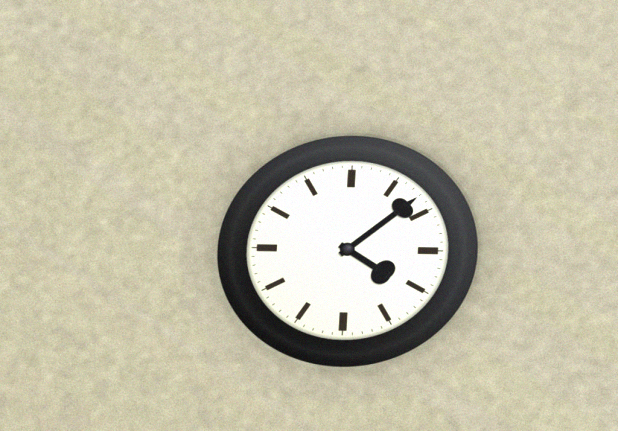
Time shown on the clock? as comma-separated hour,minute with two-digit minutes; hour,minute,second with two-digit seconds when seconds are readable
4,08
